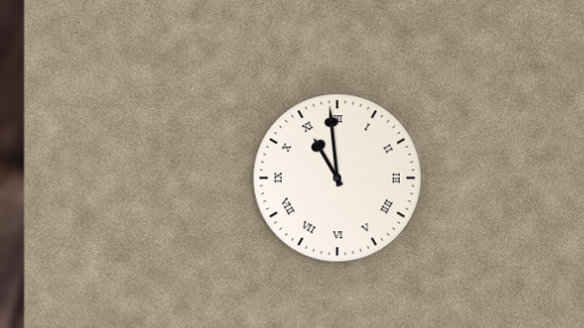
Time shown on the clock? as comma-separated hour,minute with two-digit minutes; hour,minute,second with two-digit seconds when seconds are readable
10,59
